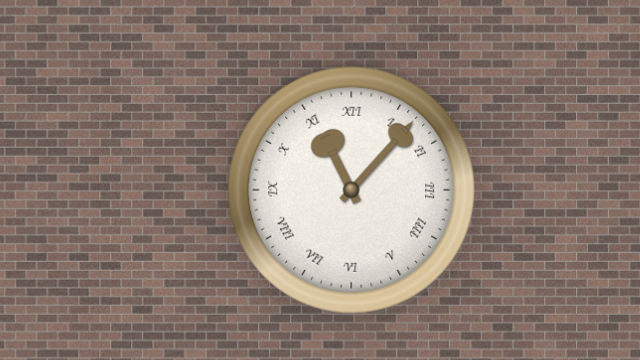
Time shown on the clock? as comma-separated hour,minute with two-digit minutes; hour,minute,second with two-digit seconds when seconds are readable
11,07
